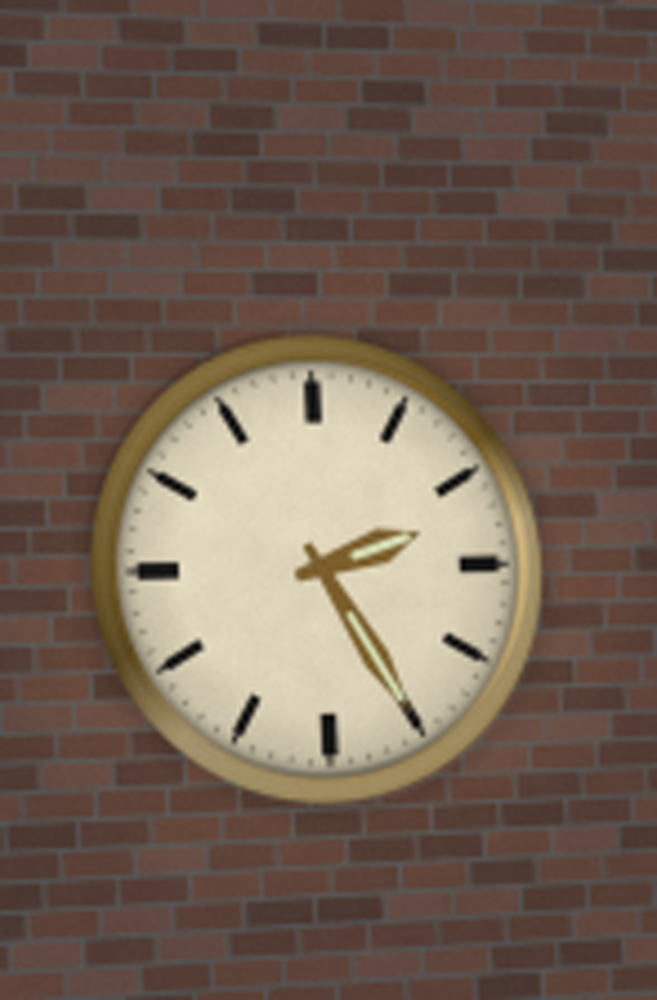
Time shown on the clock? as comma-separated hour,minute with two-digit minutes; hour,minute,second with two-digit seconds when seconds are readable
2,25
